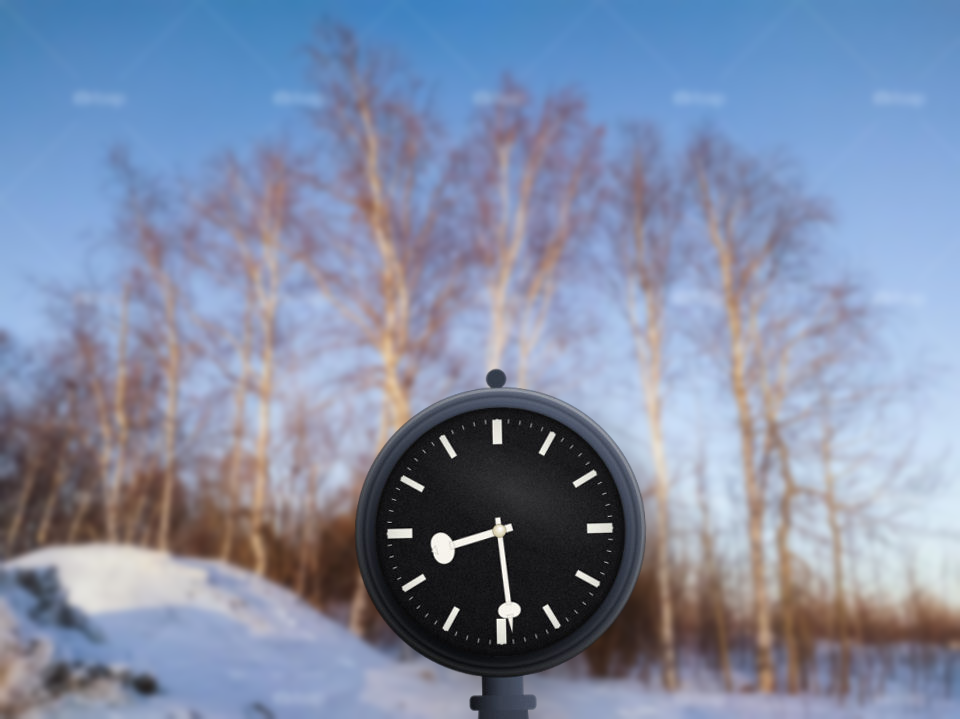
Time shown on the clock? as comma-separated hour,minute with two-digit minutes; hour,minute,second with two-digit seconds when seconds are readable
8,29
